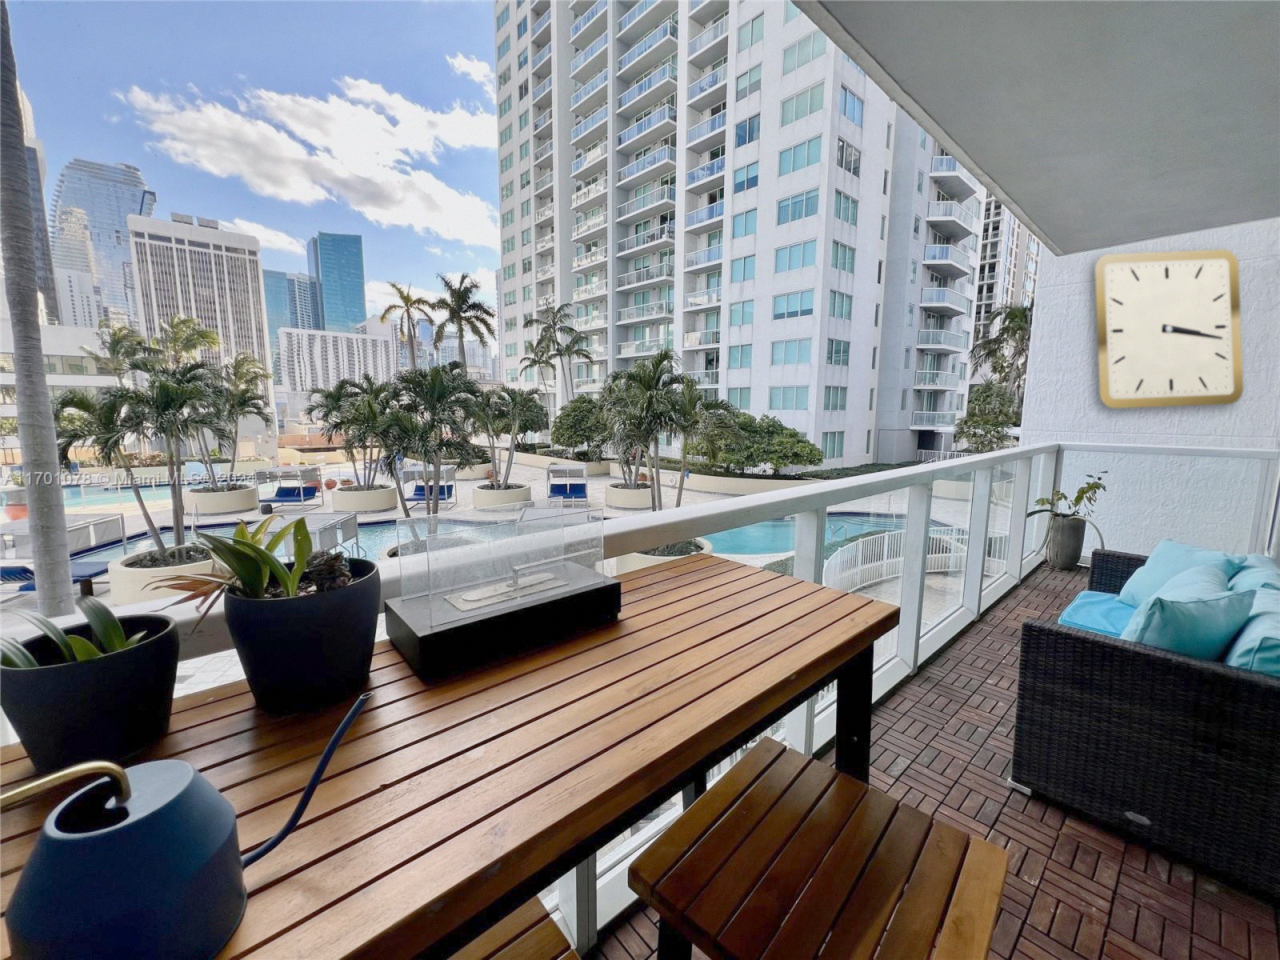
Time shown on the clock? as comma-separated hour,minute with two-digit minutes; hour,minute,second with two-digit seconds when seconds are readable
3,17
